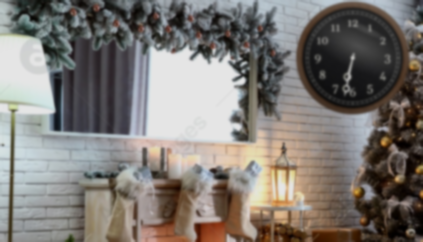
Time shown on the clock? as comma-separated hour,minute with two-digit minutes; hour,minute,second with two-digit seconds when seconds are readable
6,32
